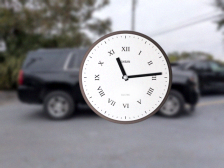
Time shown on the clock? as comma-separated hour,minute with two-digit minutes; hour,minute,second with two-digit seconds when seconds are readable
11,14
